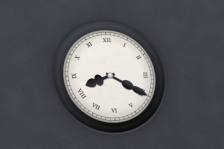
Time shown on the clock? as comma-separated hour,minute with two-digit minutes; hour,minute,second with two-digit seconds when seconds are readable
8,20
